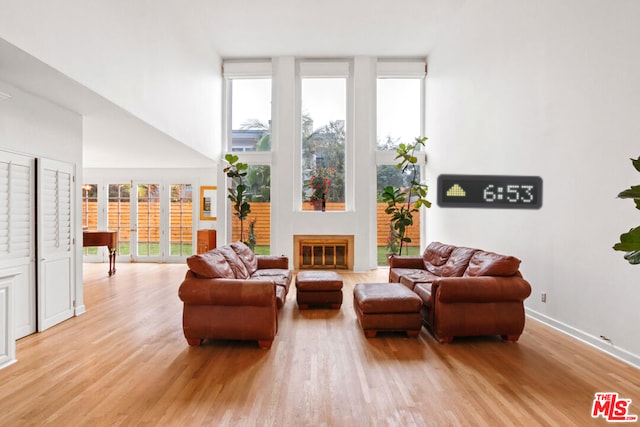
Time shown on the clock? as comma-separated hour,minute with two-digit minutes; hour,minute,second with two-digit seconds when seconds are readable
6,53
